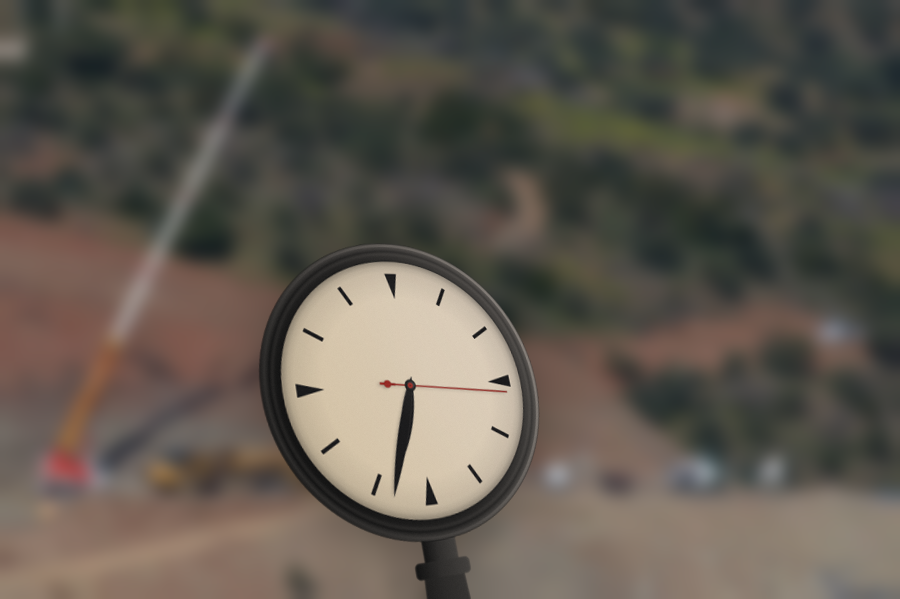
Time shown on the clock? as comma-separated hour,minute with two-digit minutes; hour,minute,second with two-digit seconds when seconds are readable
6,33,16
